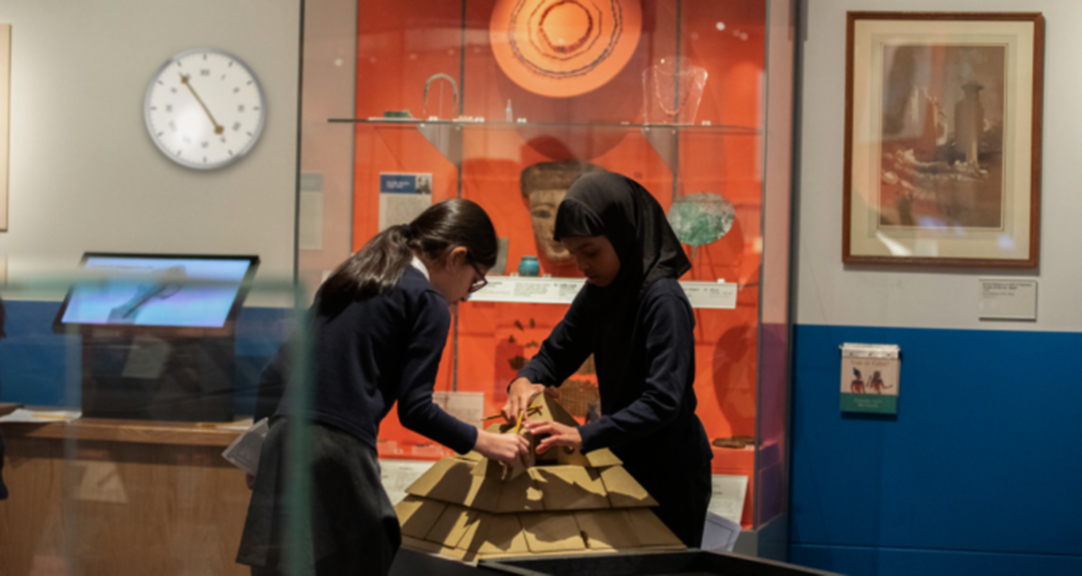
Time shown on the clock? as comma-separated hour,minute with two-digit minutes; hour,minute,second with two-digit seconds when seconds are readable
4,54
